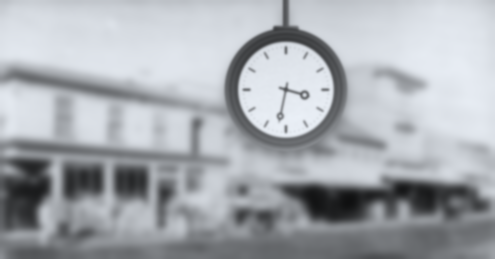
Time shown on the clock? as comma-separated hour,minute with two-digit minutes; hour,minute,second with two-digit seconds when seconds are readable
3,32
